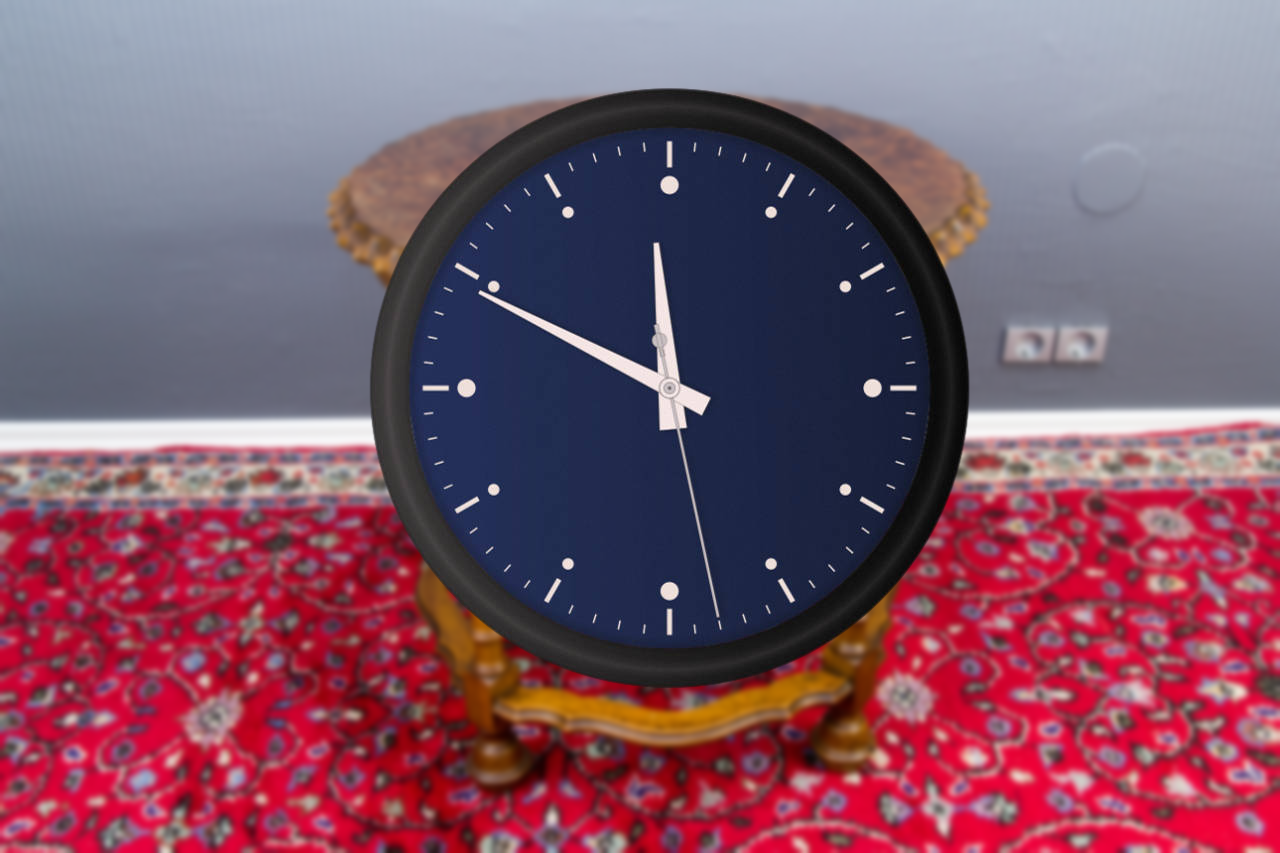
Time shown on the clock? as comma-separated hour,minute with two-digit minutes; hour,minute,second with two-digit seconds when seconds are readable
11,49,28
